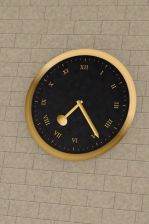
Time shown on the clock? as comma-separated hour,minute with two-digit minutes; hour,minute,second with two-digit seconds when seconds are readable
7,24
